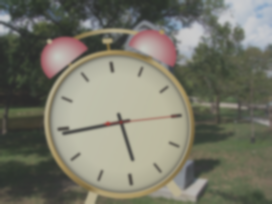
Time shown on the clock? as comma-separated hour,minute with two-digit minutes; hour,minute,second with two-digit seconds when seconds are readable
5,44,15
